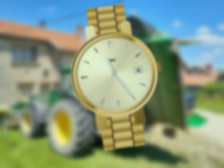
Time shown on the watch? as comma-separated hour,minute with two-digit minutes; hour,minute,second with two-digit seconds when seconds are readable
11,25
